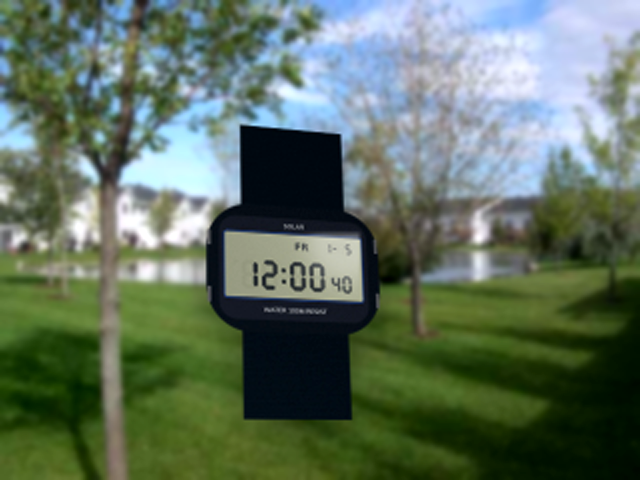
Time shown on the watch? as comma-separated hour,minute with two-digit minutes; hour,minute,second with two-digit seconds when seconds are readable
12,00,40
